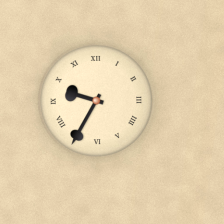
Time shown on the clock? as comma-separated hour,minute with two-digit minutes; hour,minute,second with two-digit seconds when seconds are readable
9,35
